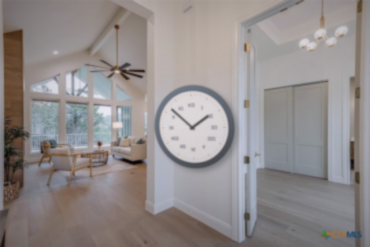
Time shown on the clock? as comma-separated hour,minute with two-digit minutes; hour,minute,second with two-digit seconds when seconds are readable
1,52
